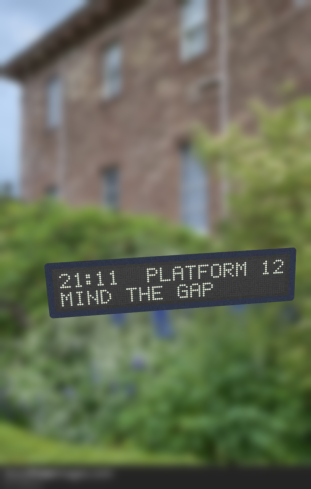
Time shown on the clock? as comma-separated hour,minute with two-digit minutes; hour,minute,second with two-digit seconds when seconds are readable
21,11
